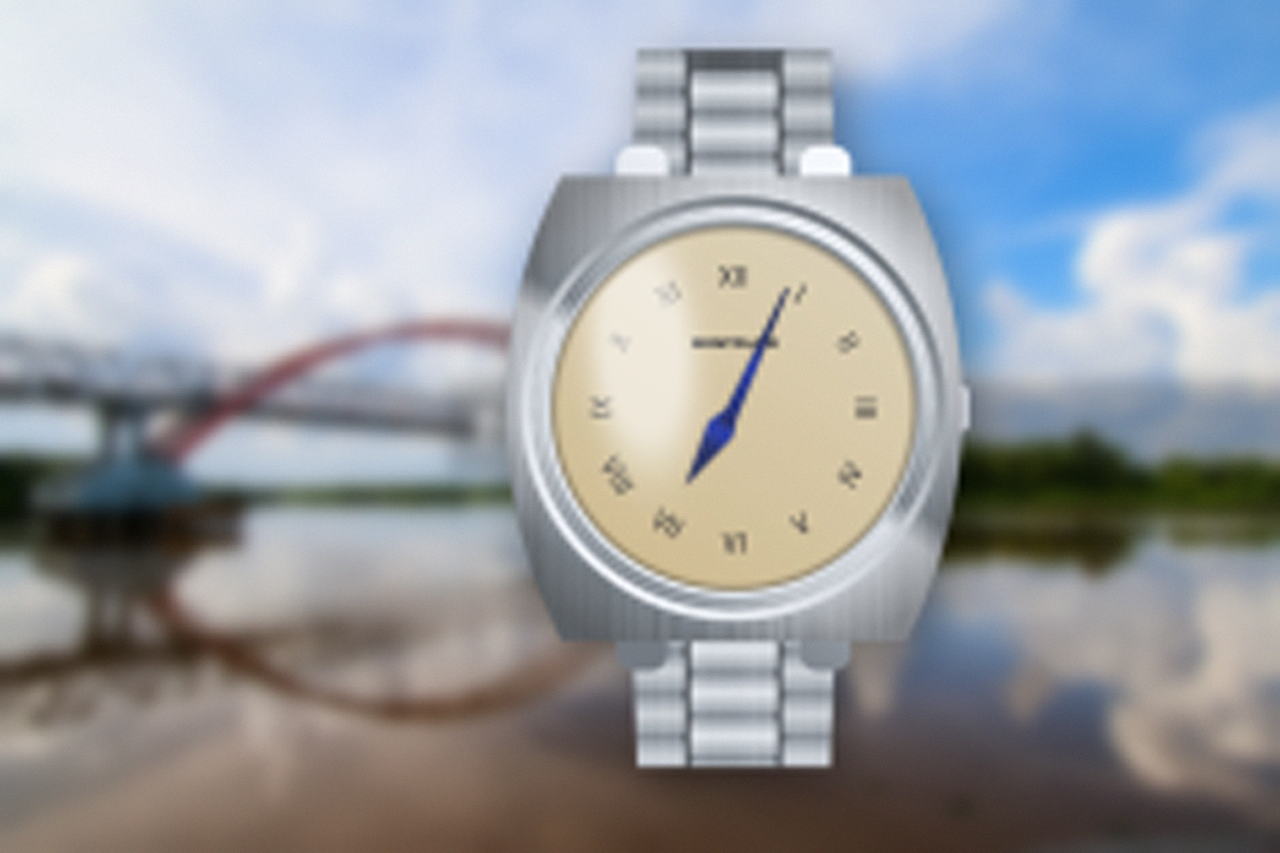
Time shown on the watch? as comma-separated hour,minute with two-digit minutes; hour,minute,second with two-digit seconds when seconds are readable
7,04
